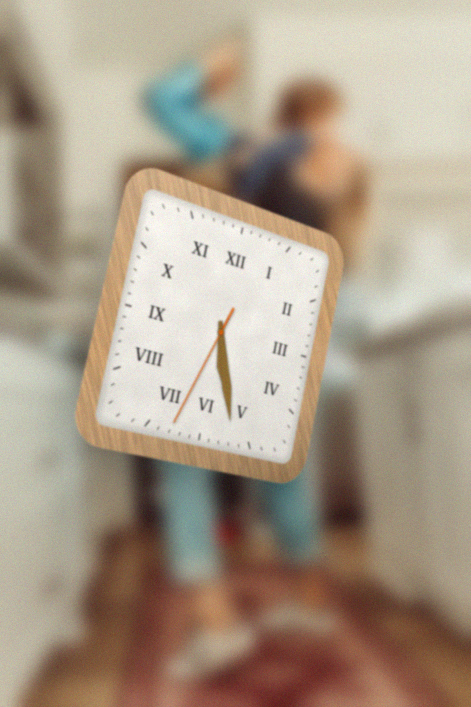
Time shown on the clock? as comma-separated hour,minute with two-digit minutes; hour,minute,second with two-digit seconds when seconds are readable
5,26,33
